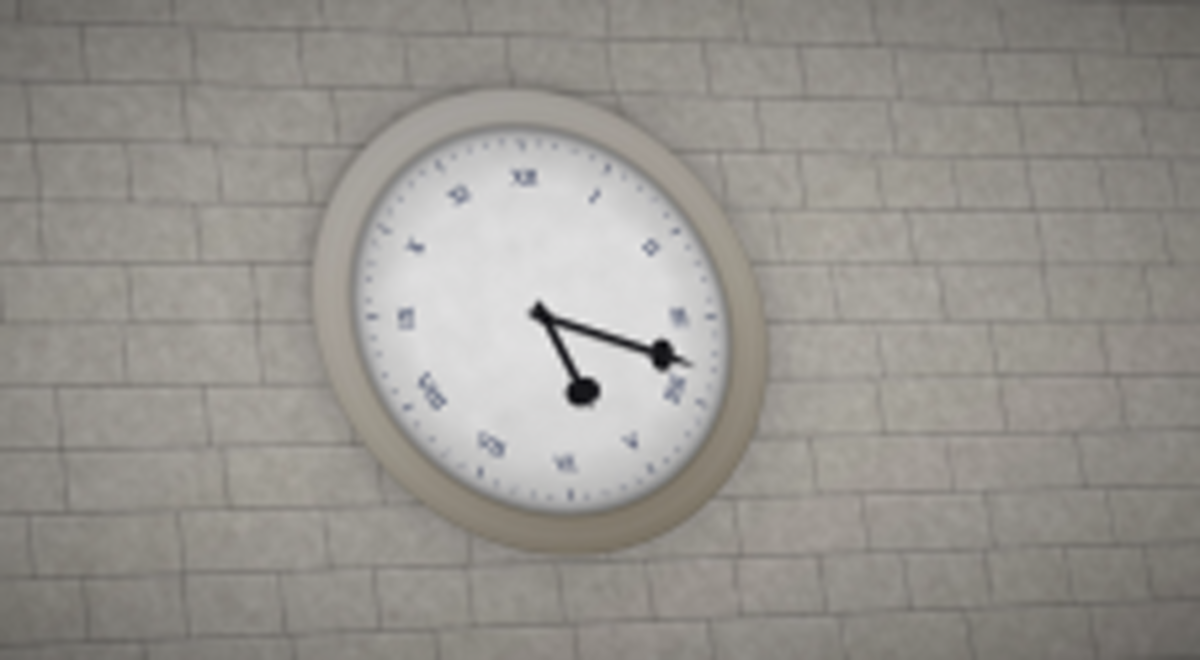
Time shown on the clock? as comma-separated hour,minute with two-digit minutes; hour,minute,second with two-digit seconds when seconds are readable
5,18
